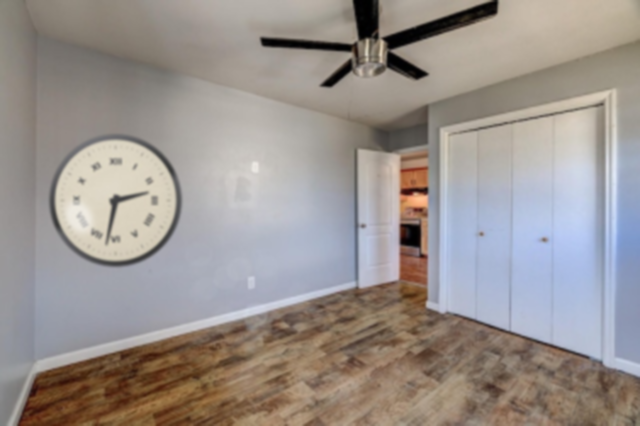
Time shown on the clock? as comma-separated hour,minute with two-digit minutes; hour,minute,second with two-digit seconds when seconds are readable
2,32
